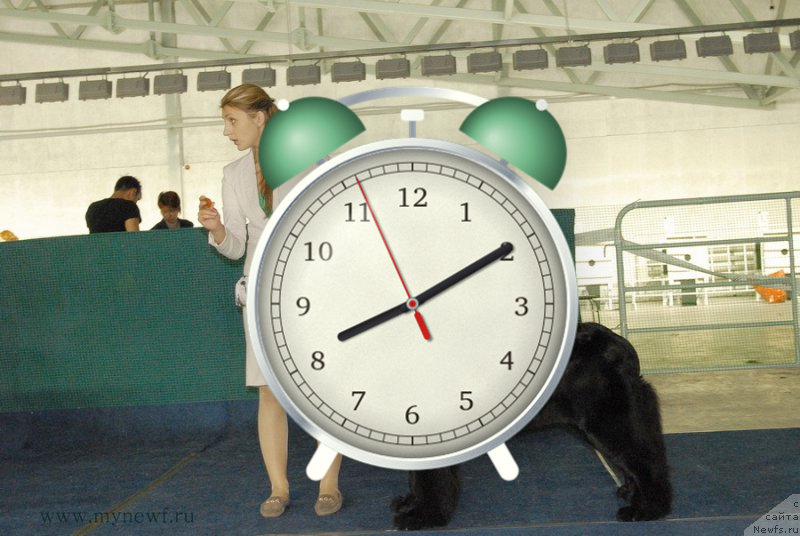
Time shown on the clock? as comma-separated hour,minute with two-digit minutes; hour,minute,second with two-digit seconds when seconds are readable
8,09,56
